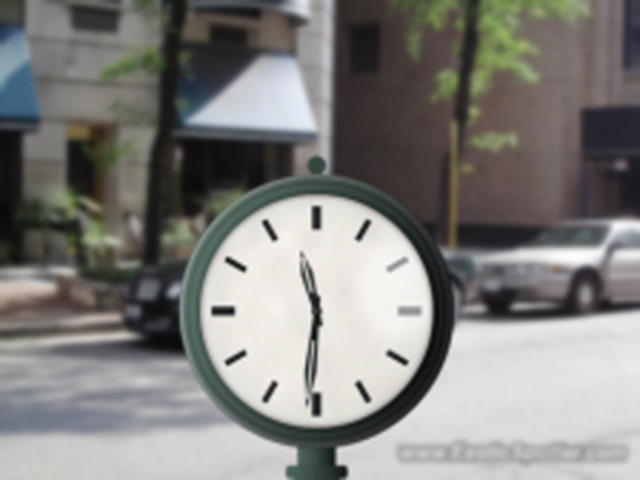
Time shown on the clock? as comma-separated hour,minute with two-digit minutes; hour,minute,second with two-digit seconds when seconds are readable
11,31
